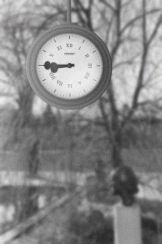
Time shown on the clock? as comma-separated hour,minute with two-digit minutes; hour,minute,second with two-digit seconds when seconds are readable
8,45
